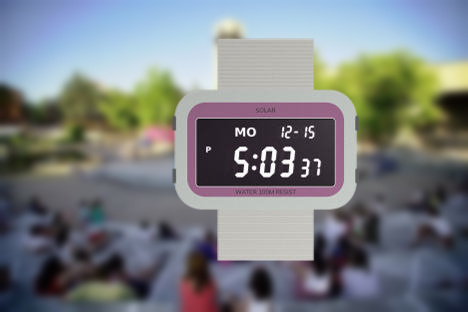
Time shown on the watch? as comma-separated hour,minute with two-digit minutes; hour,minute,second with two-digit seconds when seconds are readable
5,03,37
